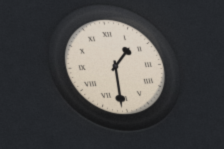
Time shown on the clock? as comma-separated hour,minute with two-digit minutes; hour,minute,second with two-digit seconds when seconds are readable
1,31
